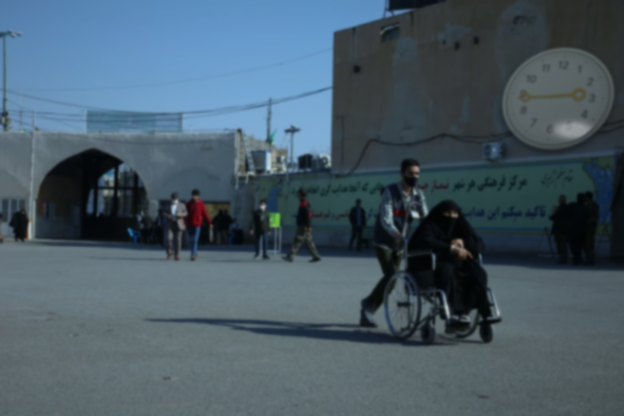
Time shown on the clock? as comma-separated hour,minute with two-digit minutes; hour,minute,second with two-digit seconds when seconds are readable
2,44
